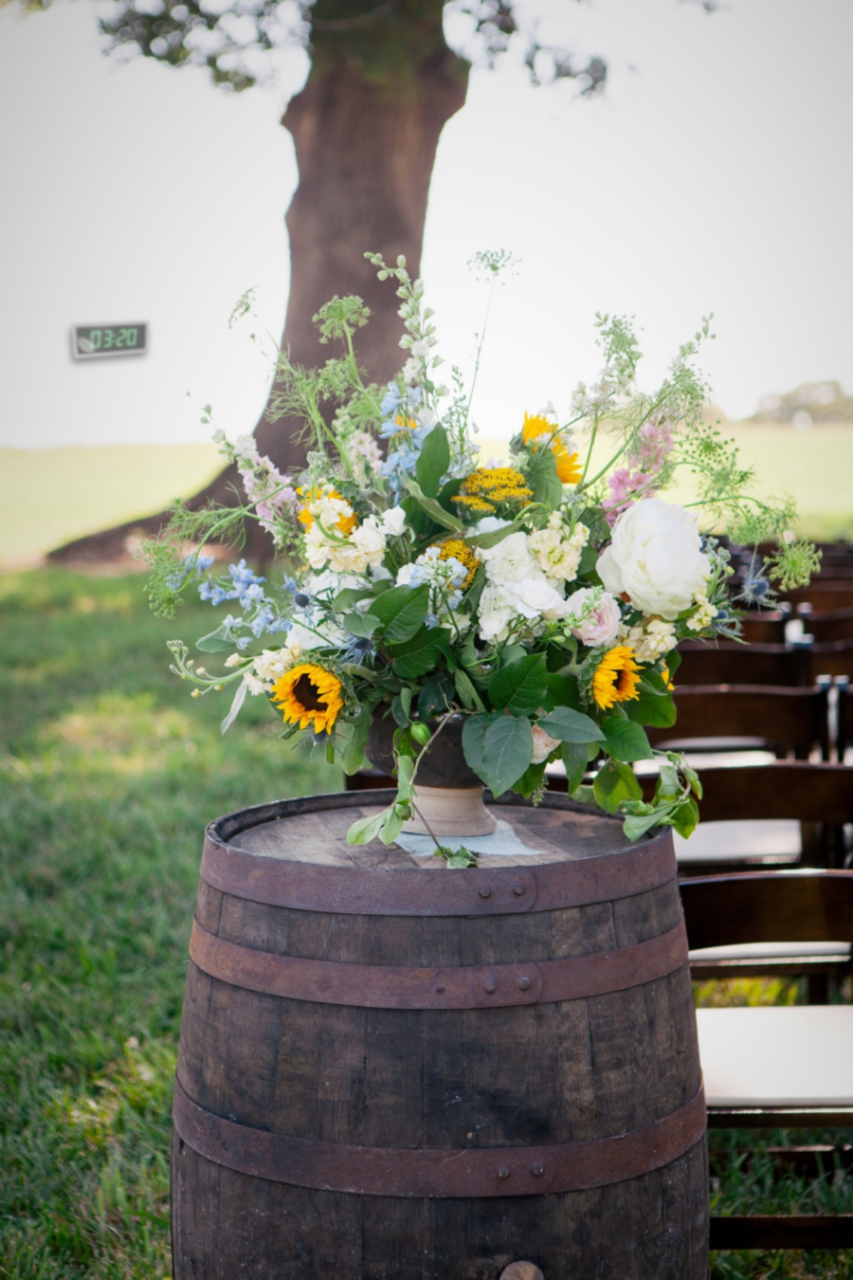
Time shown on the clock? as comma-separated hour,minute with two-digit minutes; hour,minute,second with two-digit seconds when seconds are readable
3,20
